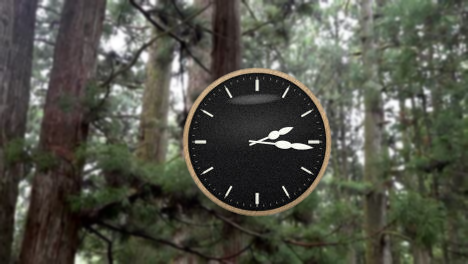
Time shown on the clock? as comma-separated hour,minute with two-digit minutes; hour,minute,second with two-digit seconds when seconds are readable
2,16
